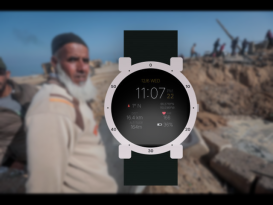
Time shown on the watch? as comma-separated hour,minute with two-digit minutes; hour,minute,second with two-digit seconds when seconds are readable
11,07
